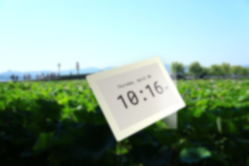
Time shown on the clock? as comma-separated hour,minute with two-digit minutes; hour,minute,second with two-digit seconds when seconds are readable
10,16
